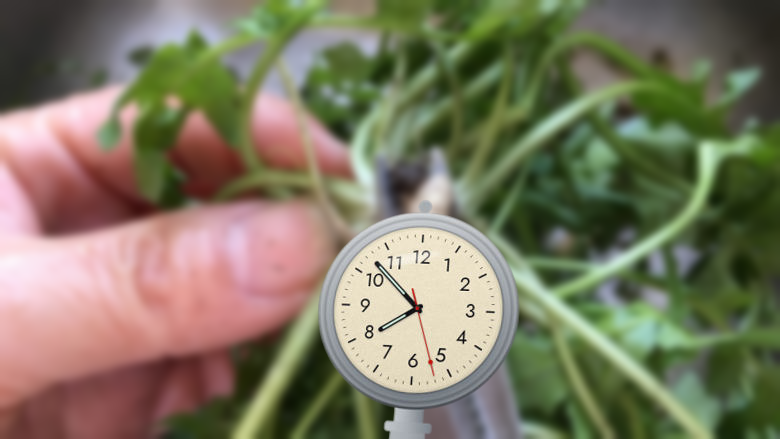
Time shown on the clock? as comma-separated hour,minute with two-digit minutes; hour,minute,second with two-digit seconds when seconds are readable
7,52,27
